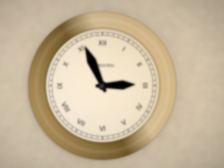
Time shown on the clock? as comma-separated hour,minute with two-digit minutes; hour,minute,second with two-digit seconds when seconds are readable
2,56
